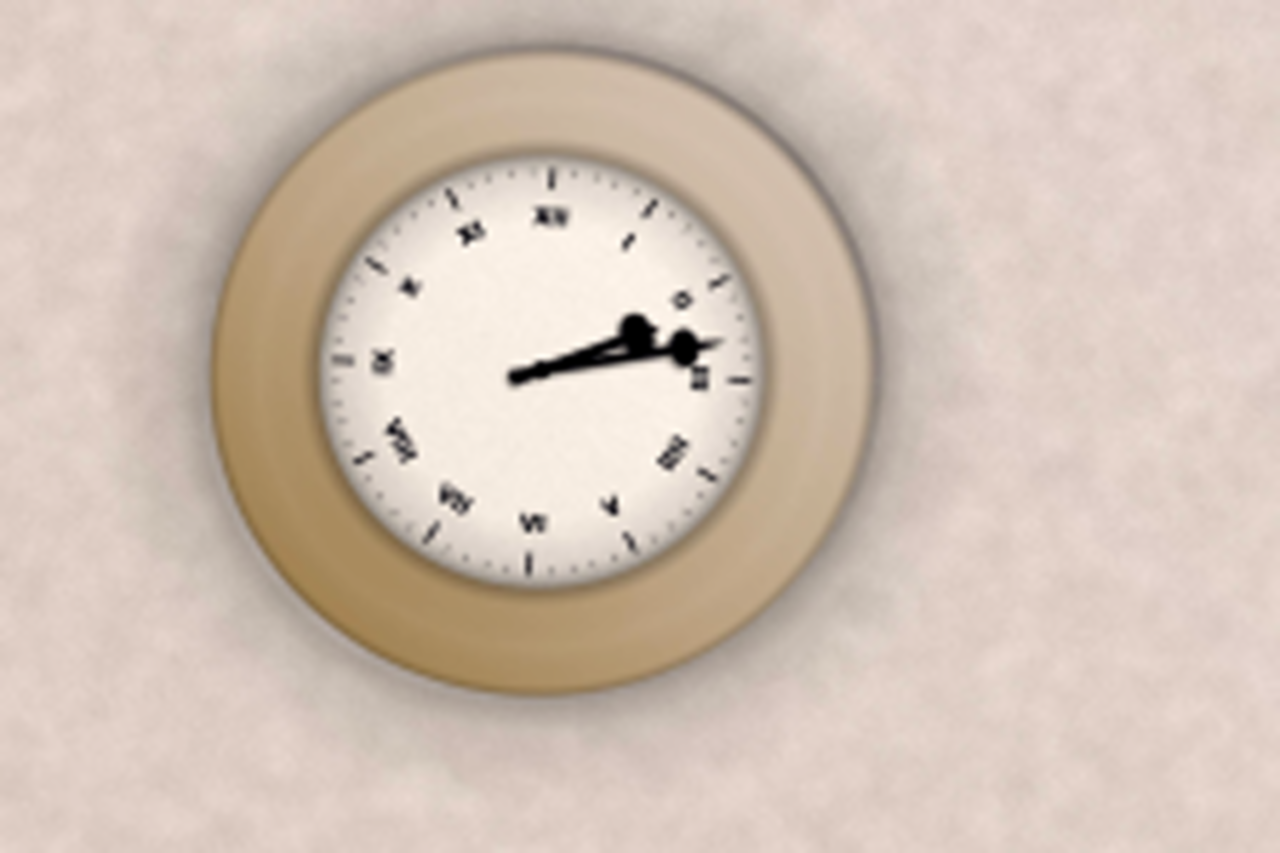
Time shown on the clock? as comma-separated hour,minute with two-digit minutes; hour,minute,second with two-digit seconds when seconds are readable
2,13
